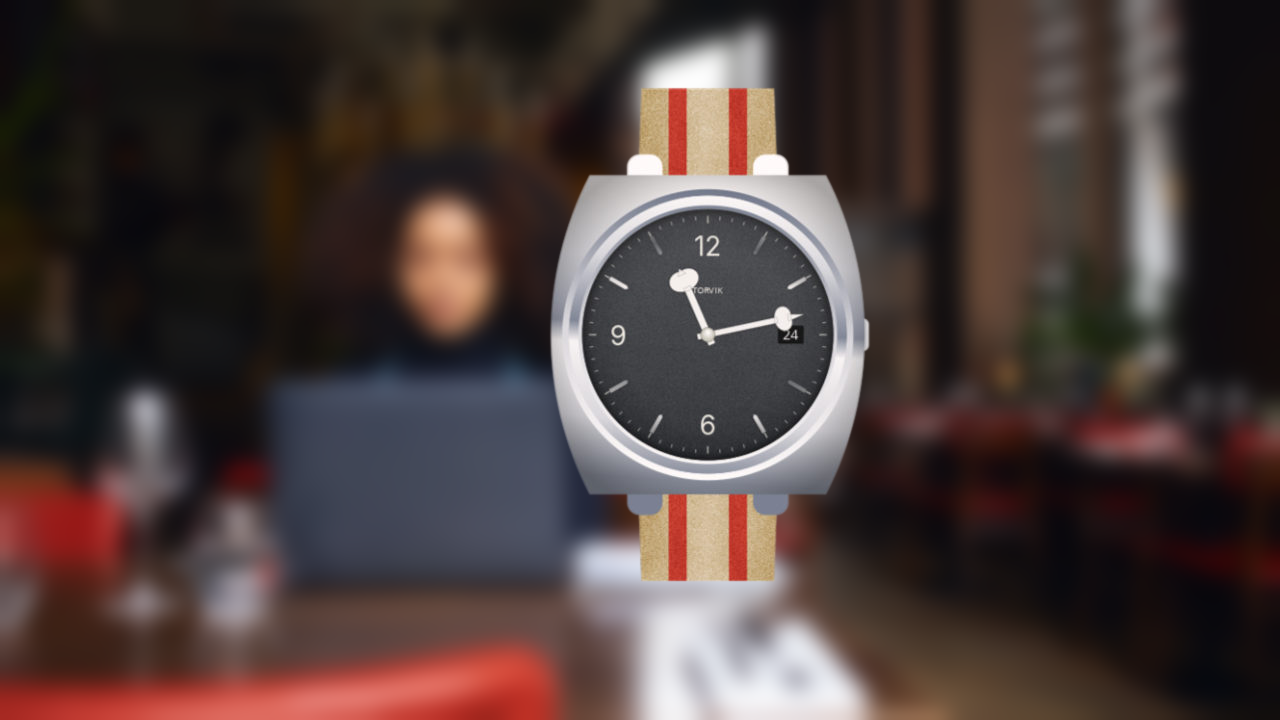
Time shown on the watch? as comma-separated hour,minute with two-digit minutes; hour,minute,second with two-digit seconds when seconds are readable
11,13
